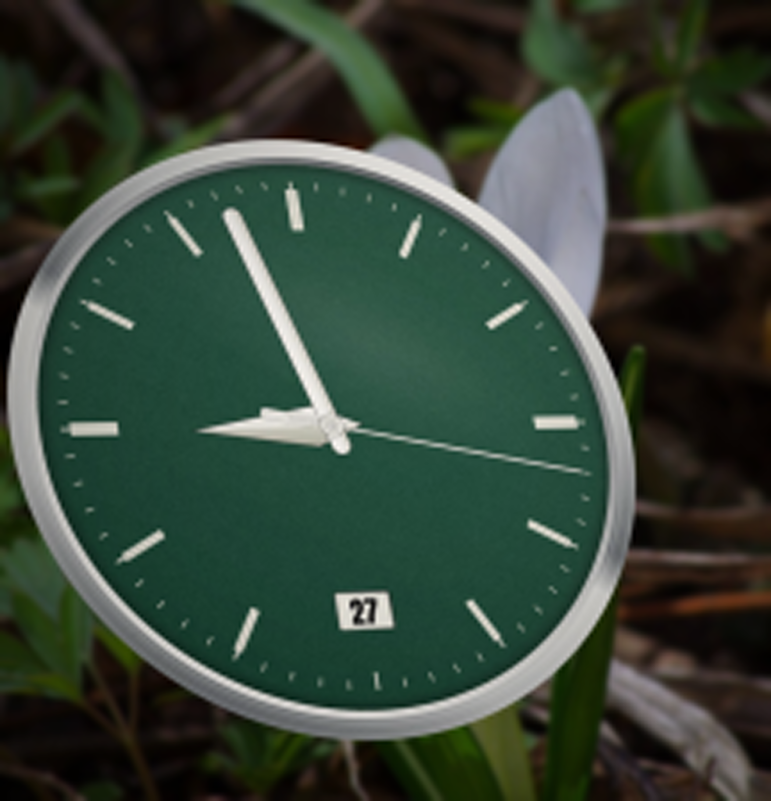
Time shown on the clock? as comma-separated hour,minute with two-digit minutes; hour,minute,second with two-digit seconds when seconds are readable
8,57,17
